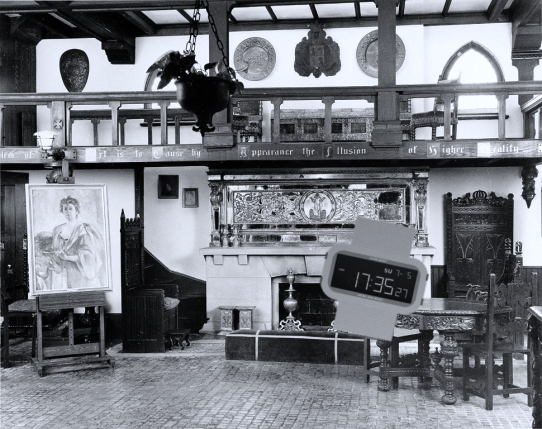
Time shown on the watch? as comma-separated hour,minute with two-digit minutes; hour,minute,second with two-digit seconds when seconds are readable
17,35,27
